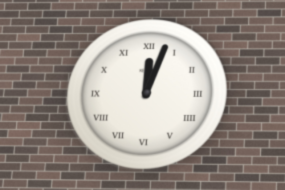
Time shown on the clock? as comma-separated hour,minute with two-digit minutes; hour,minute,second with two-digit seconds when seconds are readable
12,03
